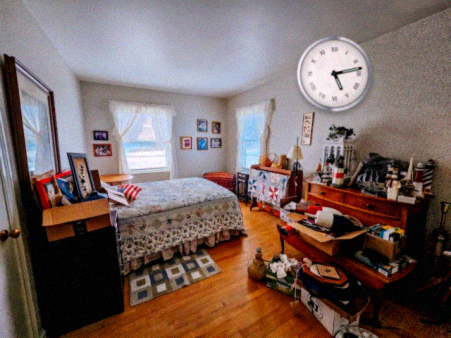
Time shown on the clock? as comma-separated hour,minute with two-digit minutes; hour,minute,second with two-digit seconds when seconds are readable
5,13
